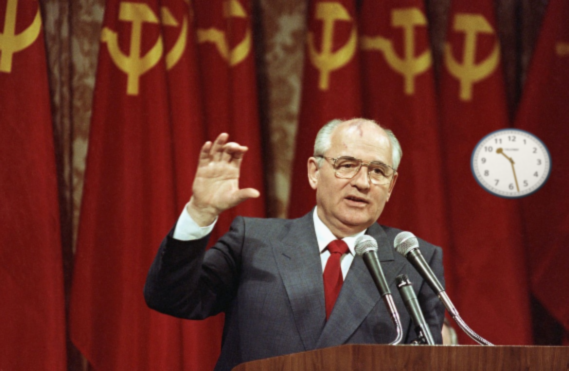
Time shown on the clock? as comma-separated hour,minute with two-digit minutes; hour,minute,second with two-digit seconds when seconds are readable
10,28
